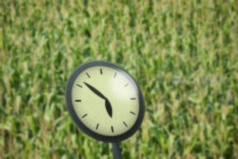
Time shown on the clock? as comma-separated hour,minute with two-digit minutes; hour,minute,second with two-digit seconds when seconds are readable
5,52
